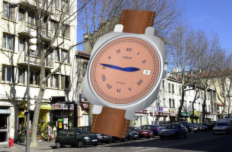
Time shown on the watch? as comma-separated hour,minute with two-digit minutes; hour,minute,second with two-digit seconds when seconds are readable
2,46
